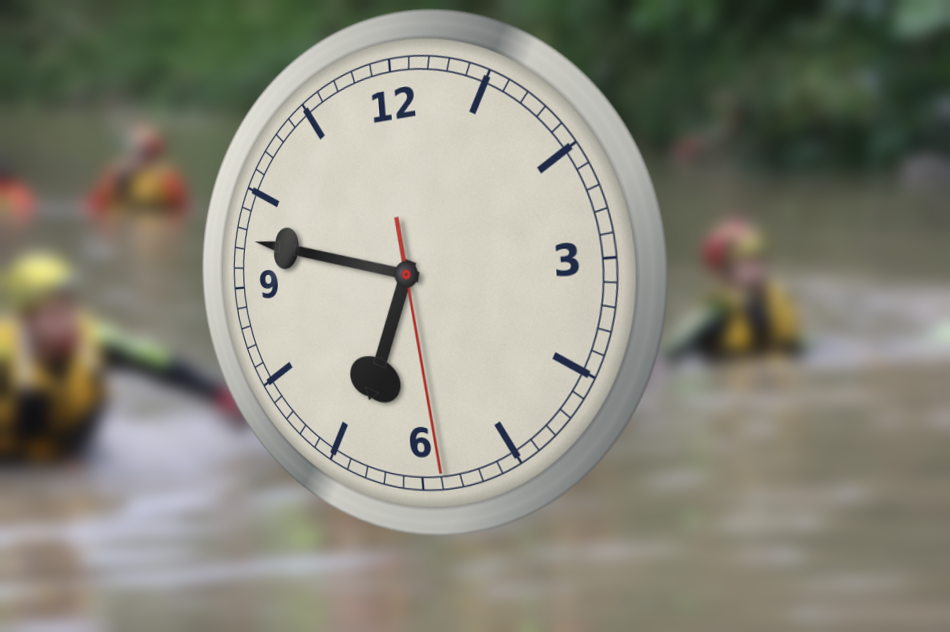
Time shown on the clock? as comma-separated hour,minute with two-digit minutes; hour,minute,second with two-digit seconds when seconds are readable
6,47,29
